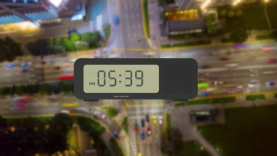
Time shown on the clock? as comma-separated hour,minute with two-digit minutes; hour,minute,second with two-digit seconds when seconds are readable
5,39
